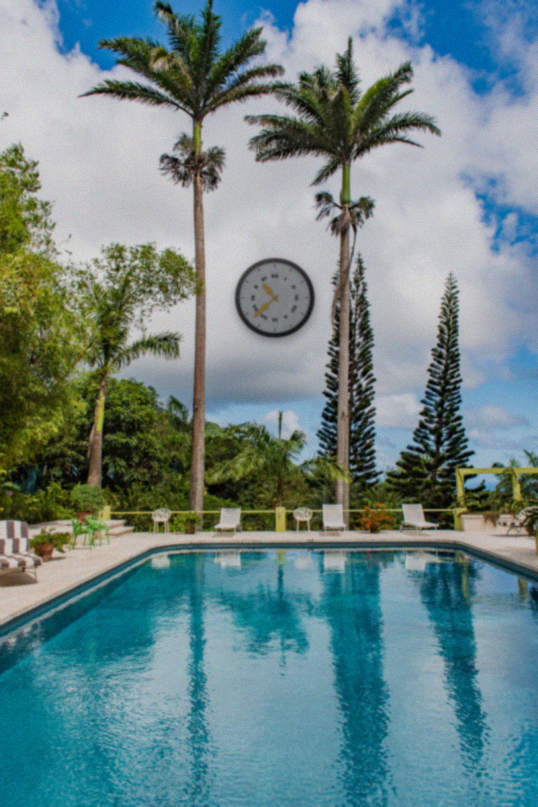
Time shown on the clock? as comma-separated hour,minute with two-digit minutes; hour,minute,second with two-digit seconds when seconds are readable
10,38
